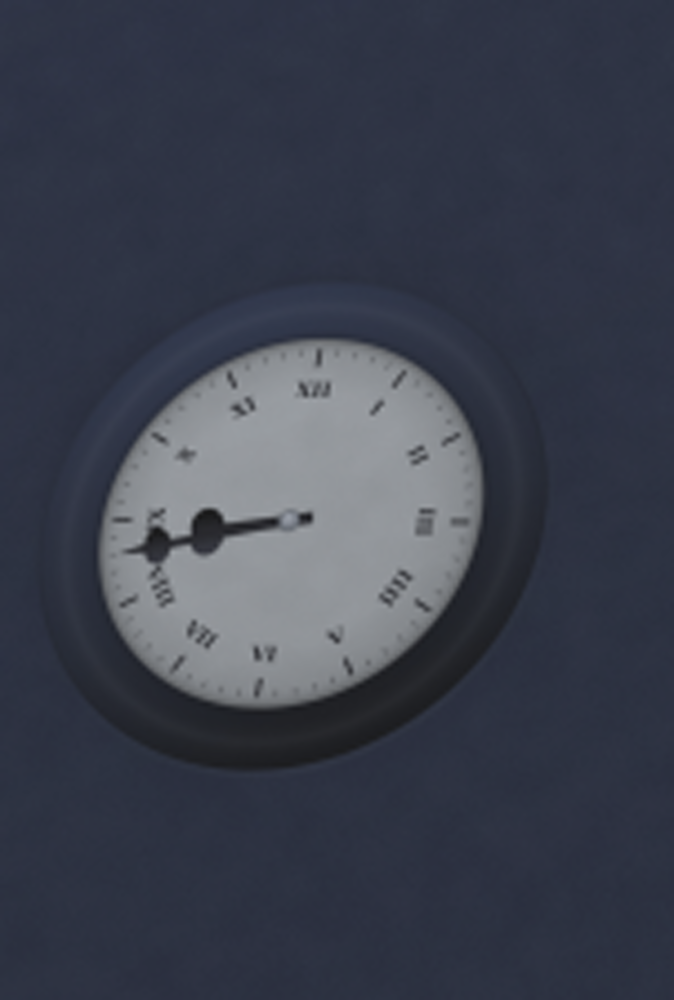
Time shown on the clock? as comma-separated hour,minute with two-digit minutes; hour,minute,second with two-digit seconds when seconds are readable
8,43
